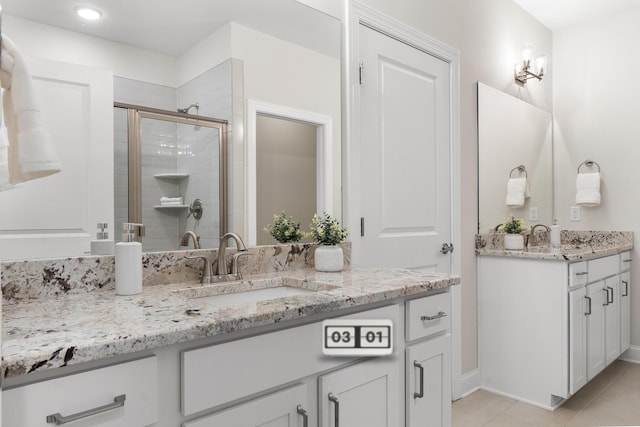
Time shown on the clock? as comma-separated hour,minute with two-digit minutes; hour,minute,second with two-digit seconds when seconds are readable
3,01
